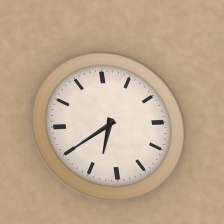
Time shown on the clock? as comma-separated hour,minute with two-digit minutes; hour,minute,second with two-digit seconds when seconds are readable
6,40
